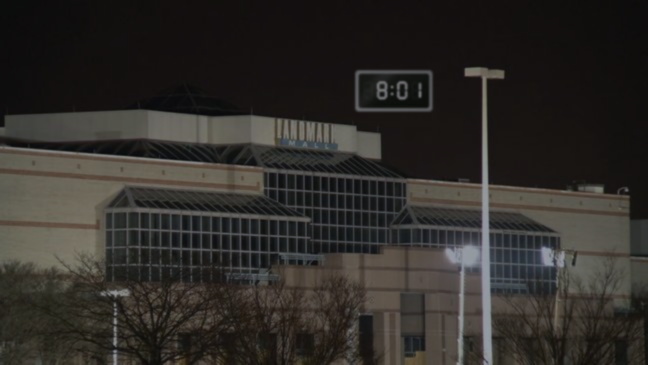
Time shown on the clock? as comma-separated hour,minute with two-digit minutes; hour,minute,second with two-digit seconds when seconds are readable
8,01
